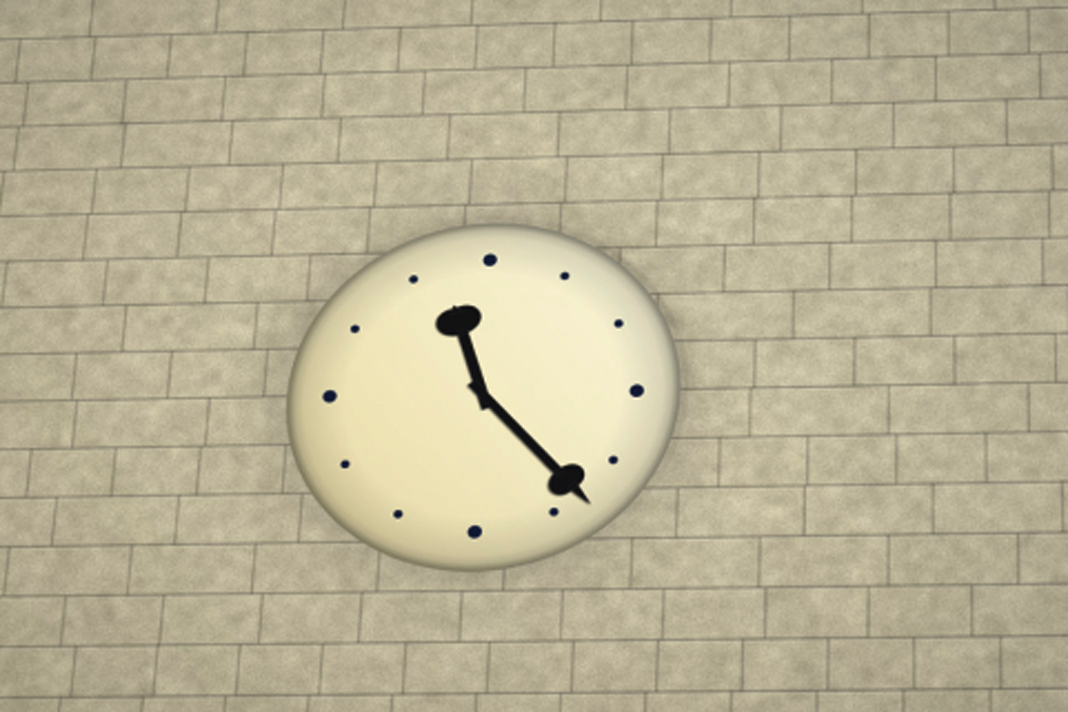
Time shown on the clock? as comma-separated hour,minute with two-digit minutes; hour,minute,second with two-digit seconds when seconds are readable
11,23
